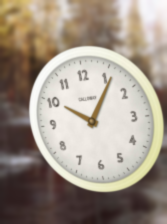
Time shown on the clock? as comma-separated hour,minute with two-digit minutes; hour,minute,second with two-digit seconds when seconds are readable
10,06
